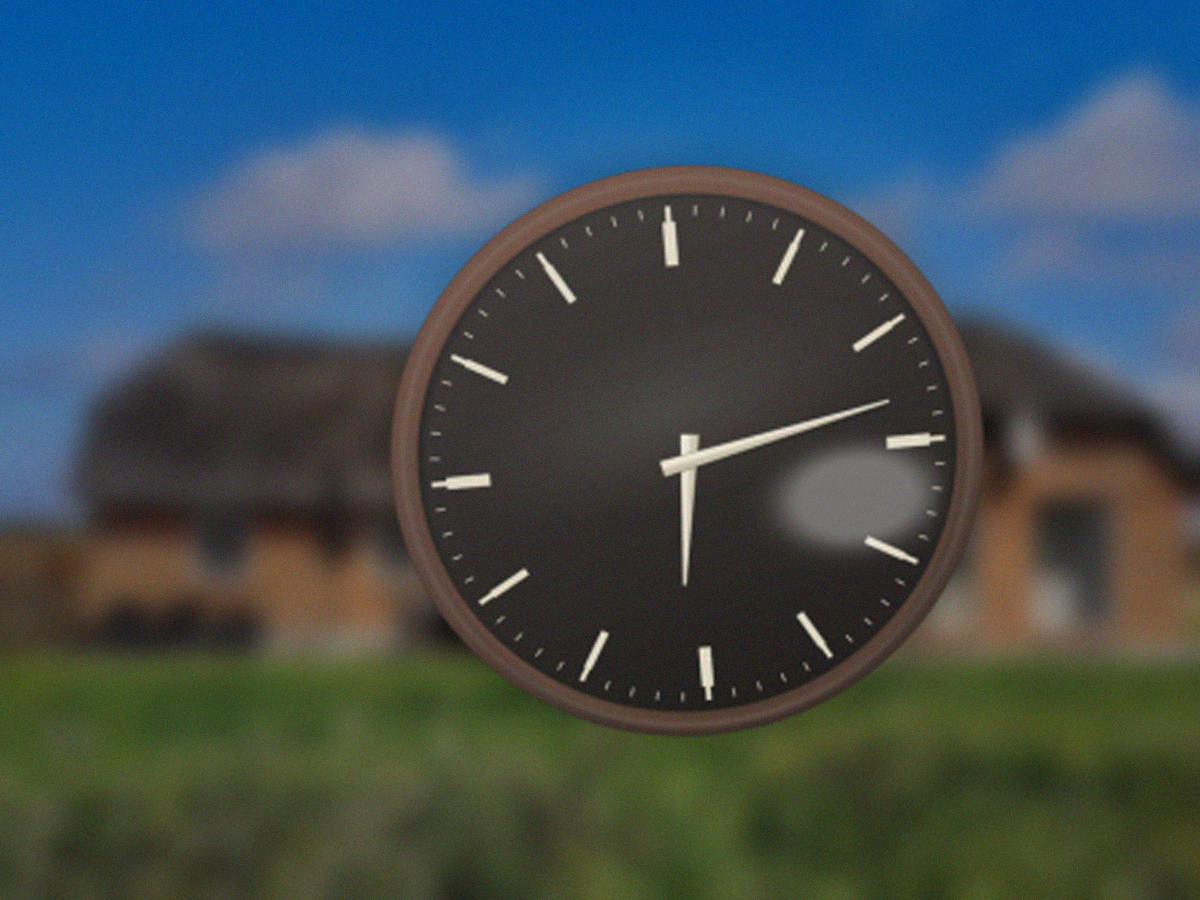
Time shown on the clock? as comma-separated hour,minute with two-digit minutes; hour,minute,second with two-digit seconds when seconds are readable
6,13
